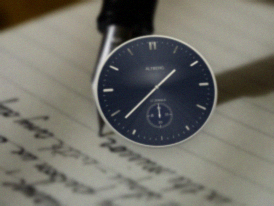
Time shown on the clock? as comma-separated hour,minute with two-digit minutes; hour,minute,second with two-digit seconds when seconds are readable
1,38
